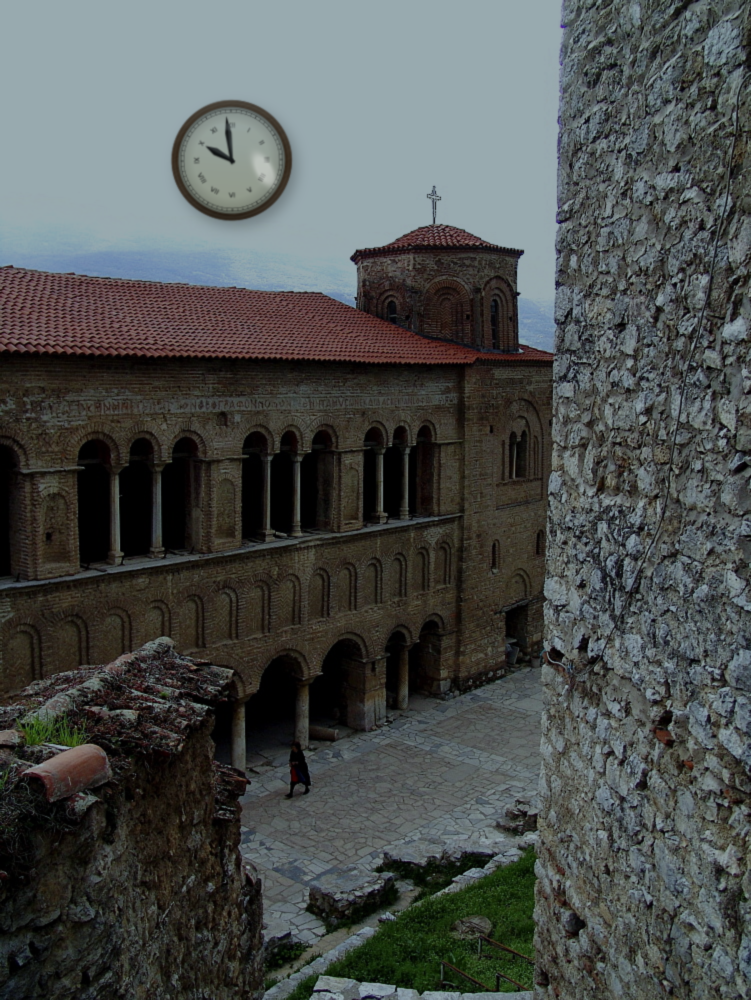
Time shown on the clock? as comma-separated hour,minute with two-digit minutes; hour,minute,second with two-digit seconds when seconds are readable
9,59
